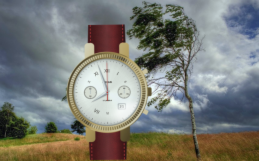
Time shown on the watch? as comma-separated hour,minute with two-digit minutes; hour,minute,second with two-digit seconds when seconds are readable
7,57
